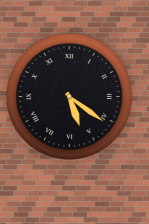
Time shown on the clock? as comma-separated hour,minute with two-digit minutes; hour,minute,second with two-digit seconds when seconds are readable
5,21
